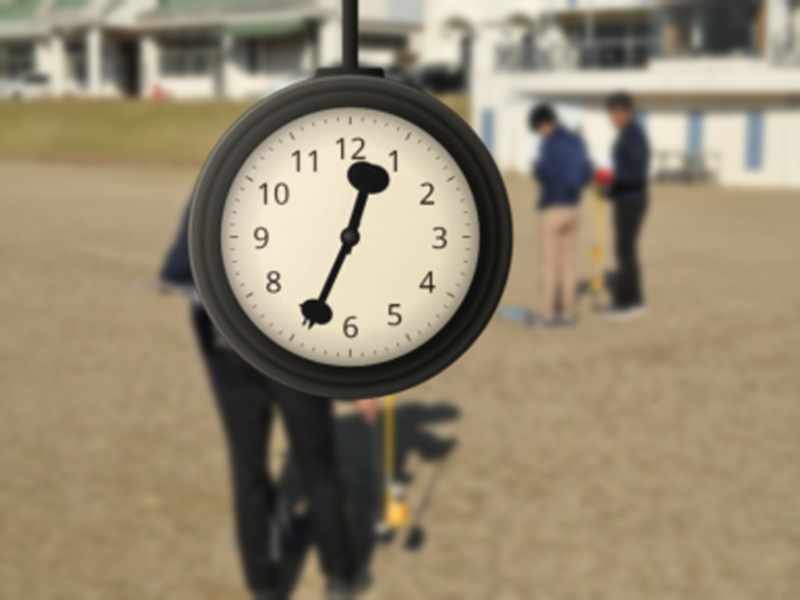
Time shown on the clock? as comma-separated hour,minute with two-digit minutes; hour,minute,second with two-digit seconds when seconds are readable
12,34
